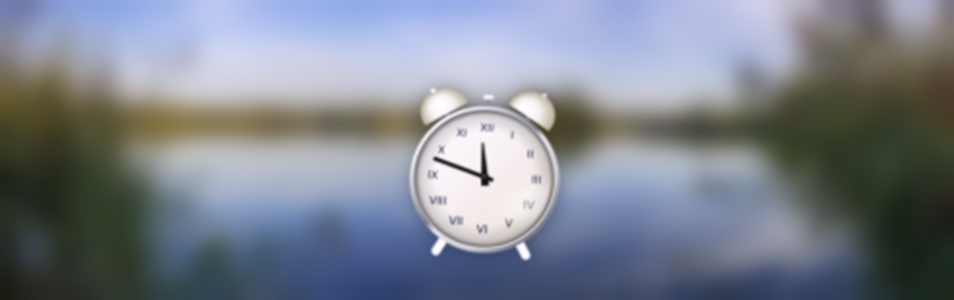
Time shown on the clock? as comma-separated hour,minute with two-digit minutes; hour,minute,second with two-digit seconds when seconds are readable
11,48
